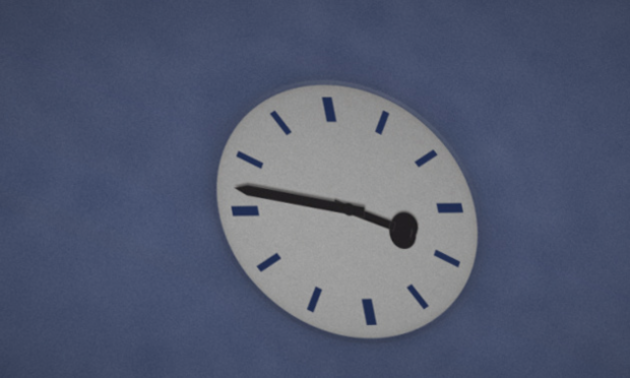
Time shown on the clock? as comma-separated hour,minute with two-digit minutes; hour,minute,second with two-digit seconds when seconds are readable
3,47
